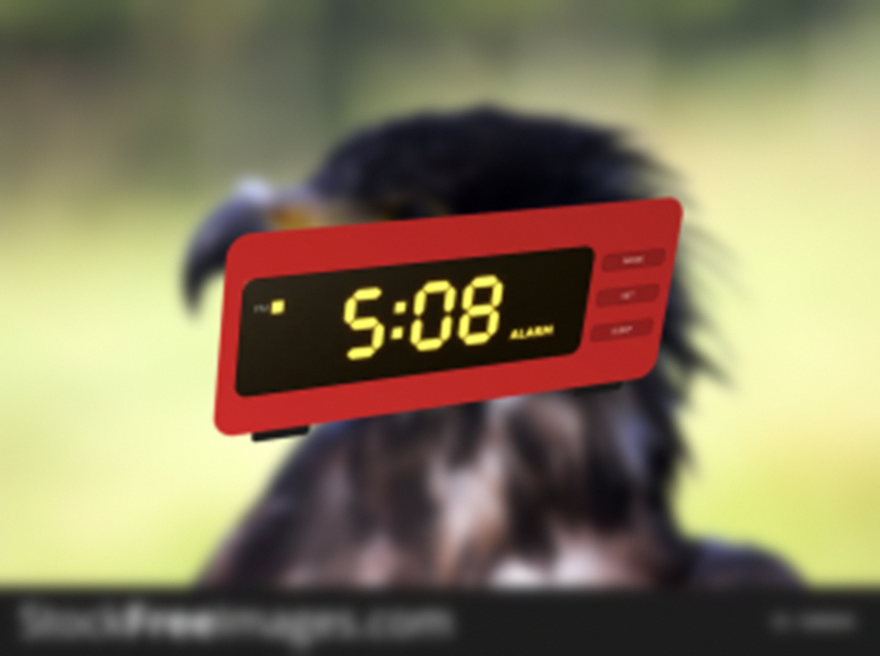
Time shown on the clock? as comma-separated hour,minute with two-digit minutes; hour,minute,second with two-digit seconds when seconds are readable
5,08
